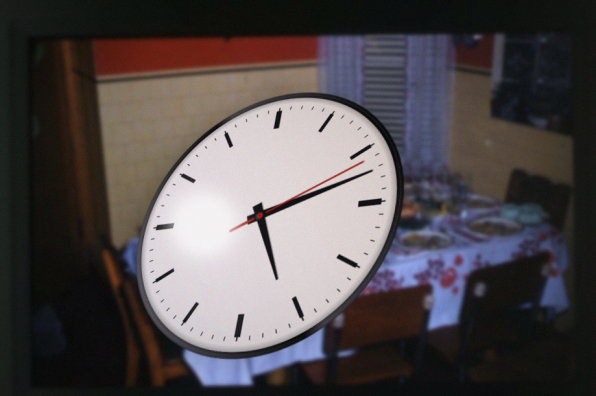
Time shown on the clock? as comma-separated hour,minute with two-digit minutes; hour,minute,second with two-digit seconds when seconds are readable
5,12,11
